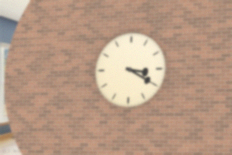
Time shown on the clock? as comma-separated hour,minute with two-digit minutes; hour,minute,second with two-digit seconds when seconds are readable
3,20
